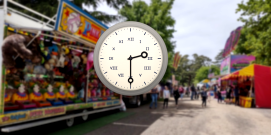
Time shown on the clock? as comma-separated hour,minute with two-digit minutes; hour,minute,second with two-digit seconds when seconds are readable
2,30
